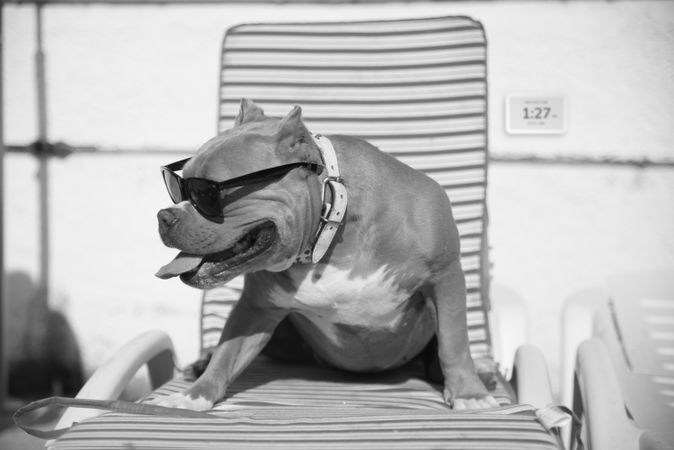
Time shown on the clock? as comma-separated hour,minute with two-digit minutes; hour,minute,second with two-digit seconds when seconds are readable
1,27
